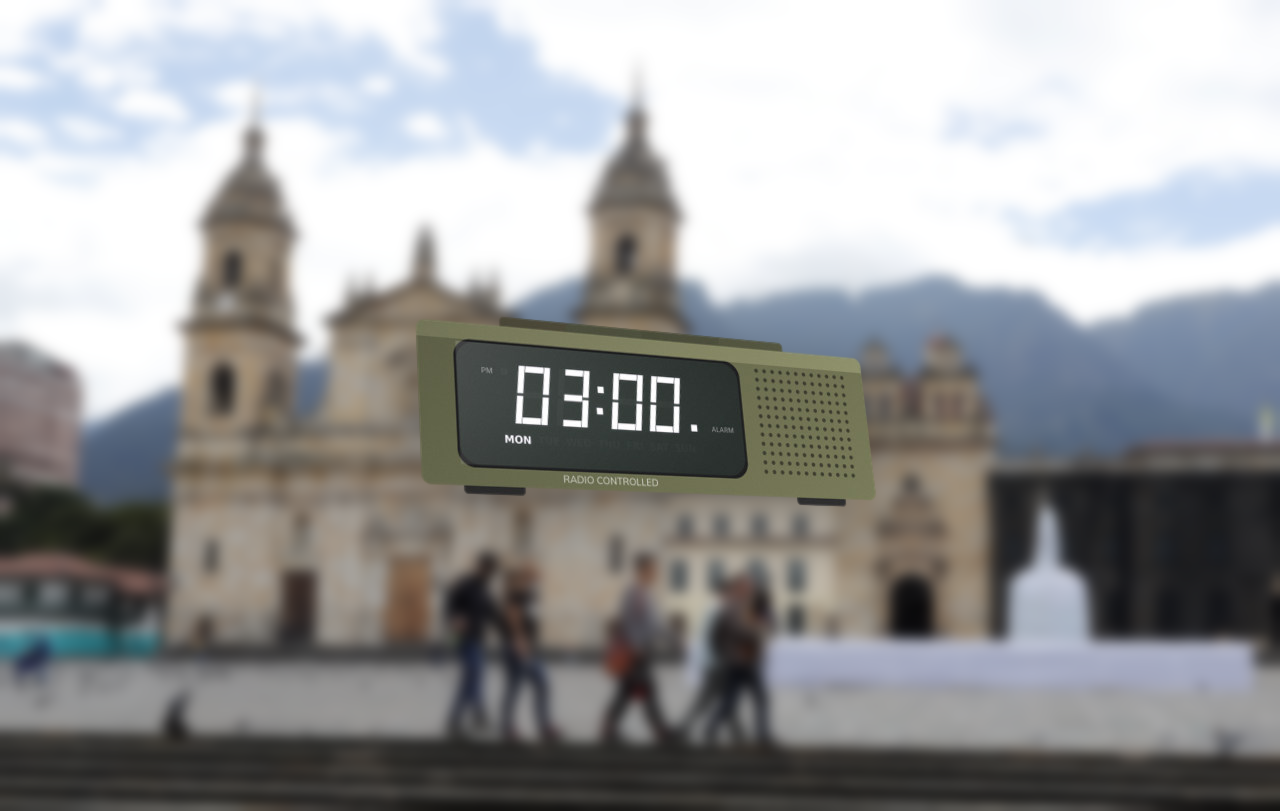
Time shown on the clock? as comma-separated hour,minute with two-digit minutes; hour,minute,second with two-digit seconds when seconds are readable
3,00
